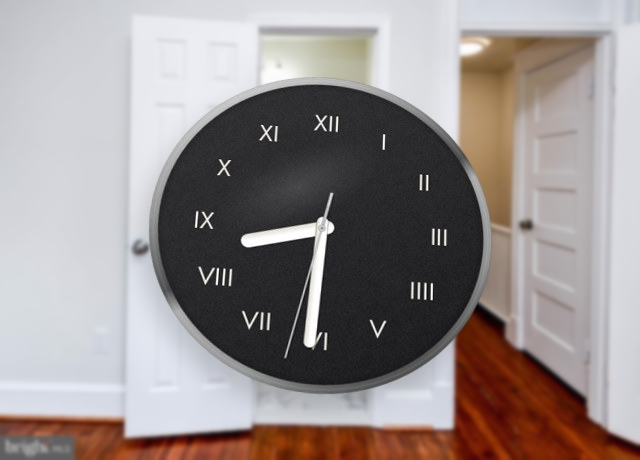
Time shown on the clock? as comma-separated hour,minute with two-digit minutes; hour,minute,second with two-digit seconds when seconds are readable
8,30,32
